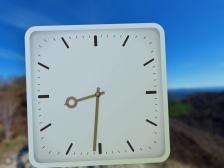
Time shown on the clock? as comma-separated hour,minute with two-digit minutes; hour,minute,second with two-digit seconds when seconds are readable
8,31
